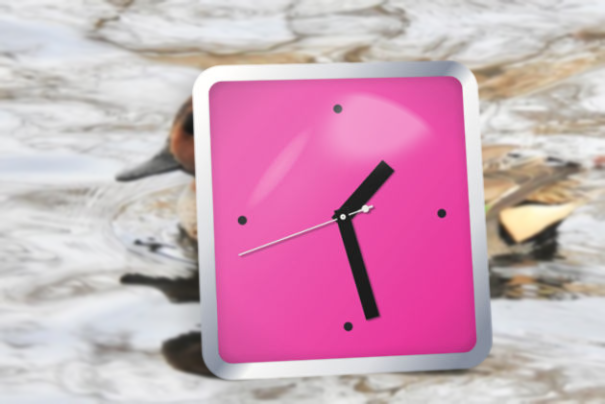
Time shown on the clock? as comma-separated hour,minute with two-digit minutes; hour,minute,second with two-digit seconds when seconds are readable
1,27,42
